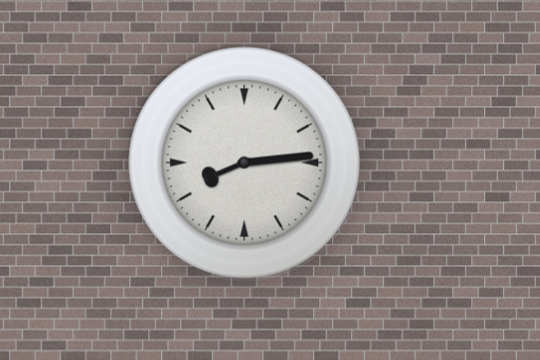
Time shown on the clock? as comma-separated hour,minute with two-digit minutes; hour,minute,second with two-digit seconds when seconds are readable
8,14
